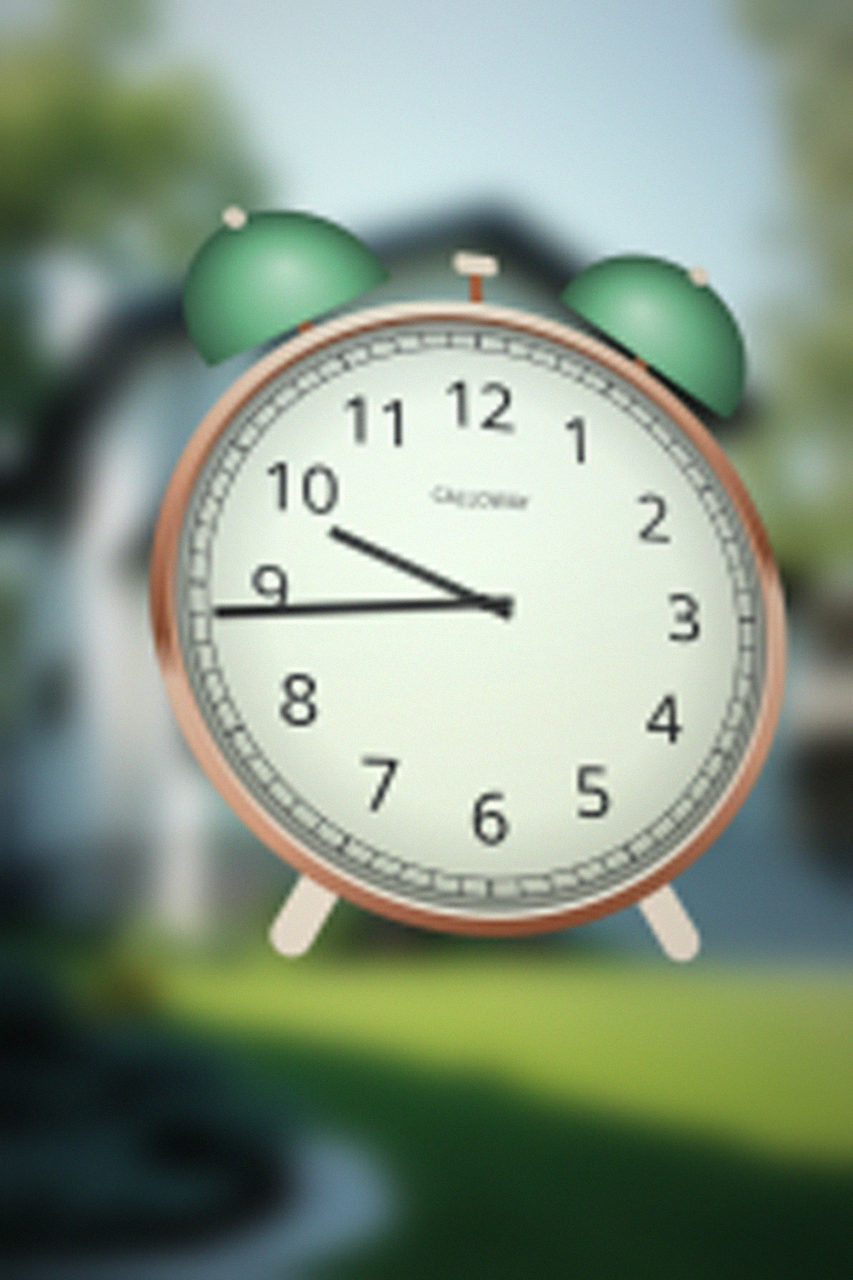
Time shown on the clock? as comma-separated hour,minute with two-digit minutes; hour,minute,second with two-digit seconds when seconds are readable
9,44
